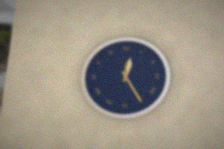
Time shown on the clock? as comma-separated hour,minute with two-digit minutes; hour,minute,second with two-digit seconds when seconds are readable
12,25
